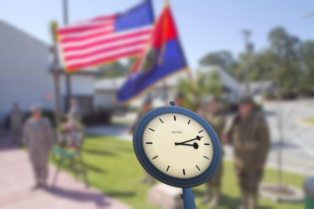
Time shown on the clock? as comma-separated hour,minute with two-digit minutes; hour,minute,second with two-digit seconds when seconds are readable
3,12
